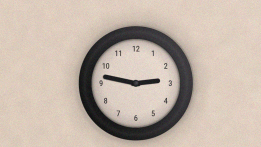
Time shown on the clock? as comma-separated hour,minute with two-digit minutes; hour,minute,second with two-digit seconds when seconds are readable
2,47
